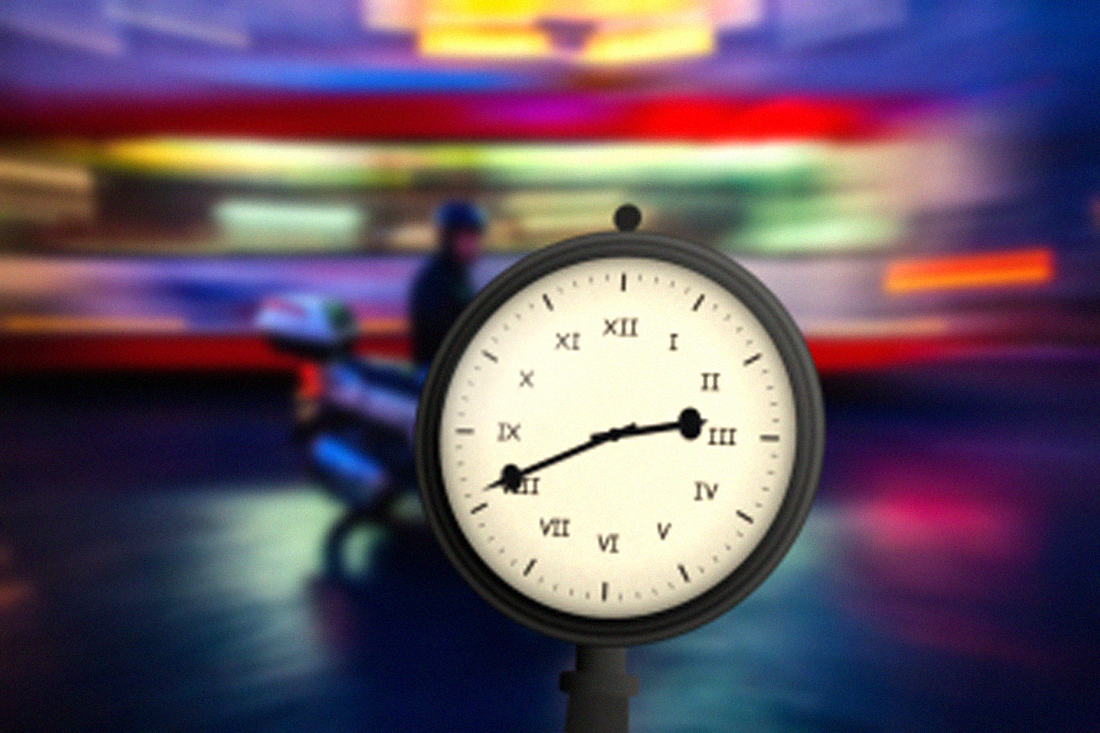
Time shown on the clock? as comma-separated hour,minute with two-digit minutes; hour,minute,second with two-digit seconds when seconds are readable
2,41
